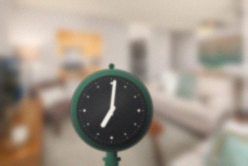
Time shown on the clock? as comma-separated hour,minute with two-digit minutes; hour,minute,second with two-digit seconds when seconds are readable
7,01
